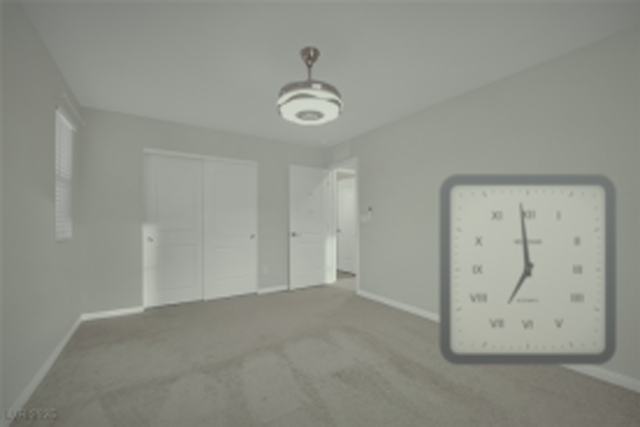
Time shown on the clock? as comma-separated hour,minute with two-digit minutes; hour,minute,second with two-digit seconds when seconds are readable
6,59
